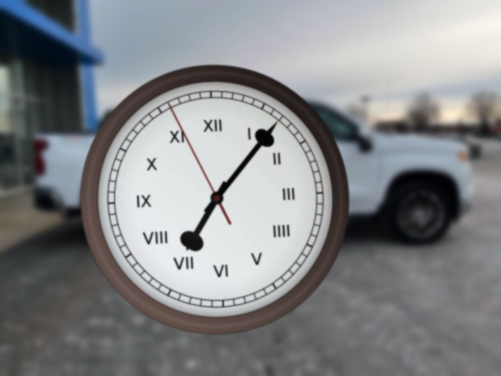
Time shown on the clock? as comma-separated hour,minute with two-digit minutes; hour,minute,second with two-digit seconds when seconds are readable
7,06,56
